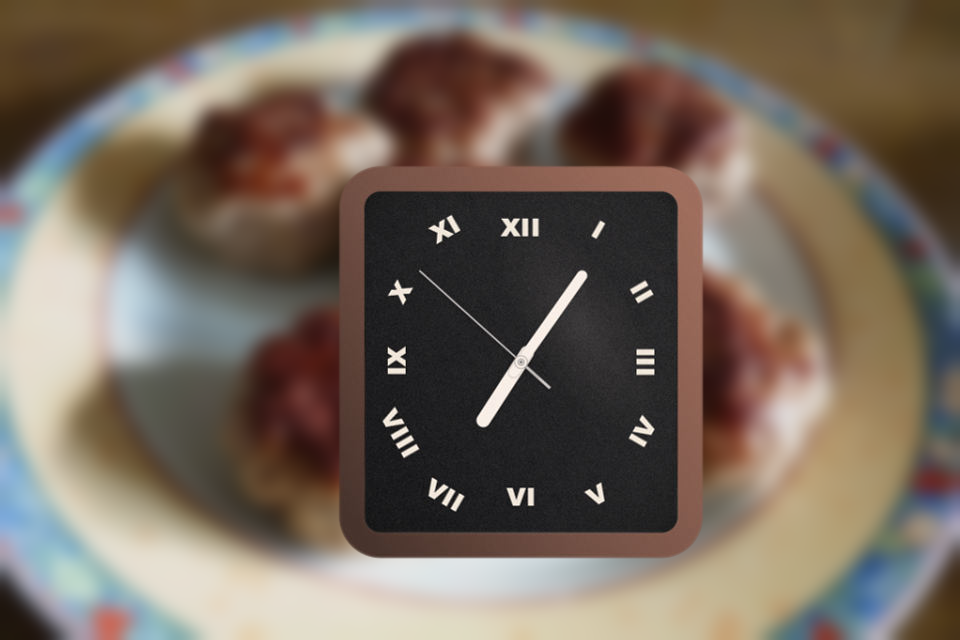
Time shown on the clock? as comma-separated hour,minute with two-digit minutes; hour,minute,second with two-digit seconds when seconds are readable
7,05,52
